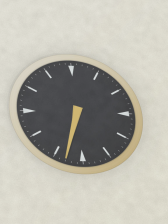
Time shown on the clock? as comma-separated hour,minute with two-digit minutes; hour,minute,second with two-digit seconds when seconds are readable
6,33
